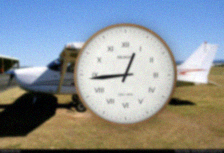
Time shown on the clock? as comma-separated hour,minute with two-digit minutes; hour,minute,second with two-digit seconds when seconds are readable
12,44
